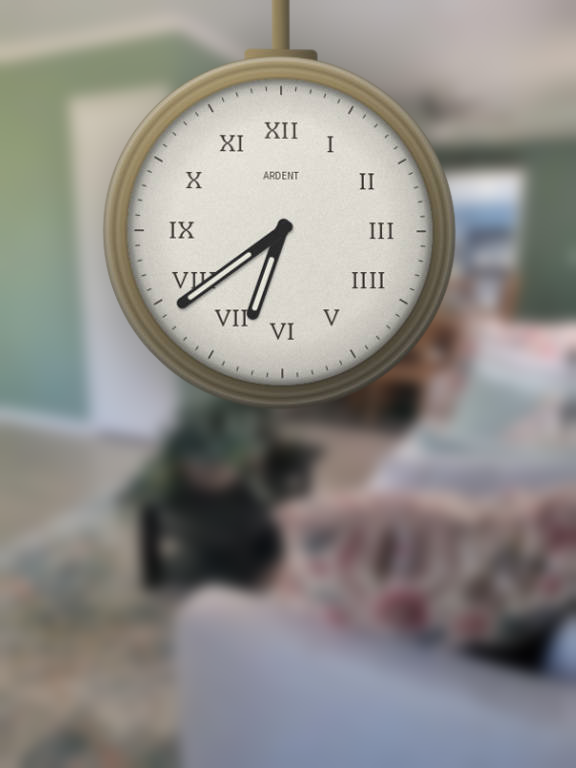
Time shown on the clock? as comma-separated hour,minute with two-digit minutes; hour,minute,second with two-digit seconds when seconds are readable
6,39
